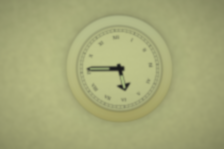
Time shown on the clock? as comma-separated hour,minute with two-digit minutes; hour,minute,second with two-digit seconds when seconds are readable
5,46
